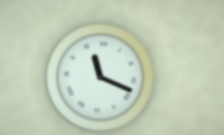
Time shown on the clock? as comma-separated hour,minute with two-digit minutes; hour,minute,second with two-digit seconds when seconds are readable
11,18
